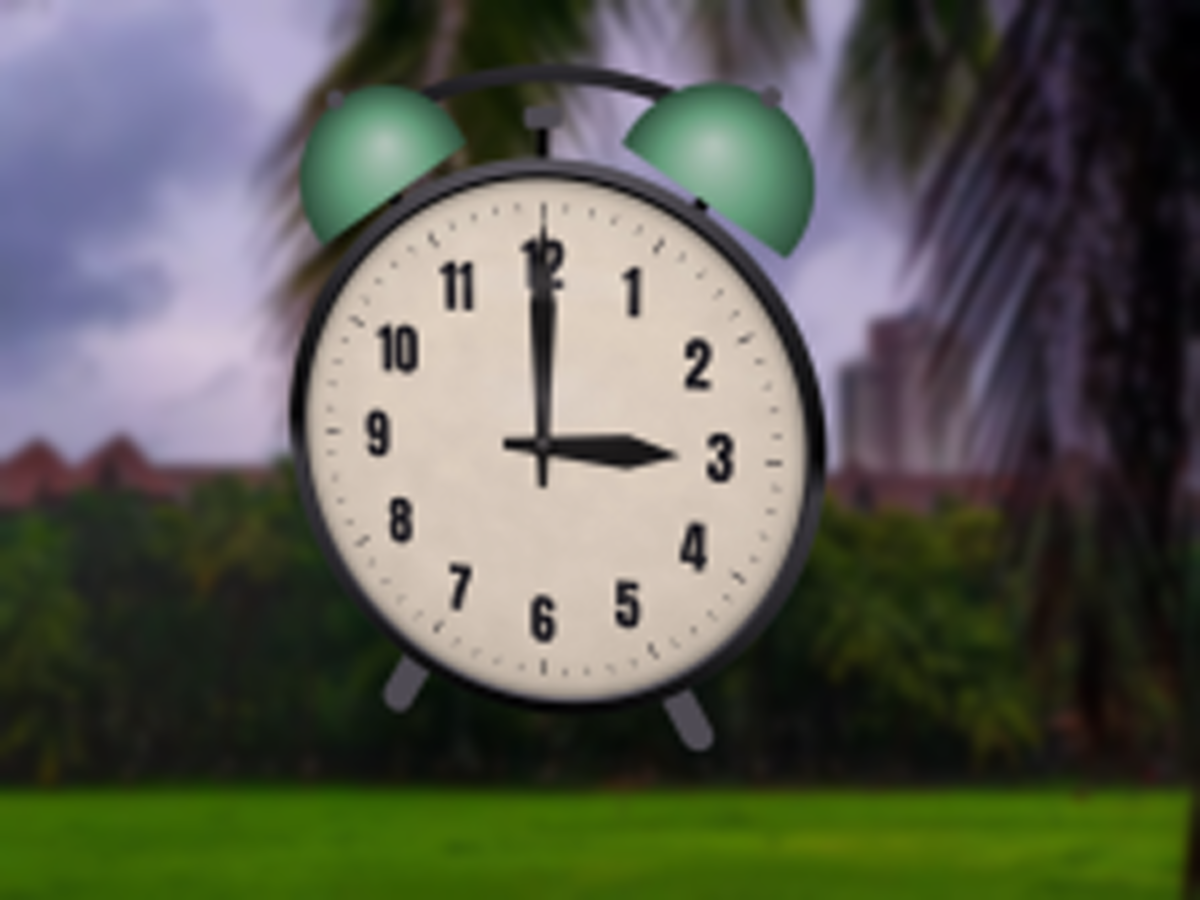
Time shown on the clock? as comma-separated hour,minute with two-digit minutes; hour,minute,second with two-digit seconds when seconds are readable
3,00
